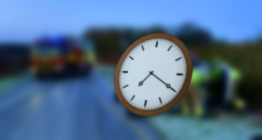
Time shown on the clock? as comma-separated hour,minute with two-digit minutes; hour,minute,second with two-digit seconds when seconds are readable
7,20
